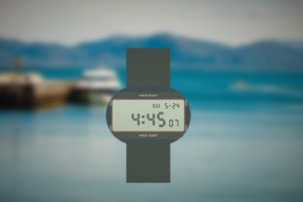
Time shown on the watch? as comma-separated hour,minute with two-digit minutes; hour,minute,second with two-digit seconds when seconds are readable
4,45,07
